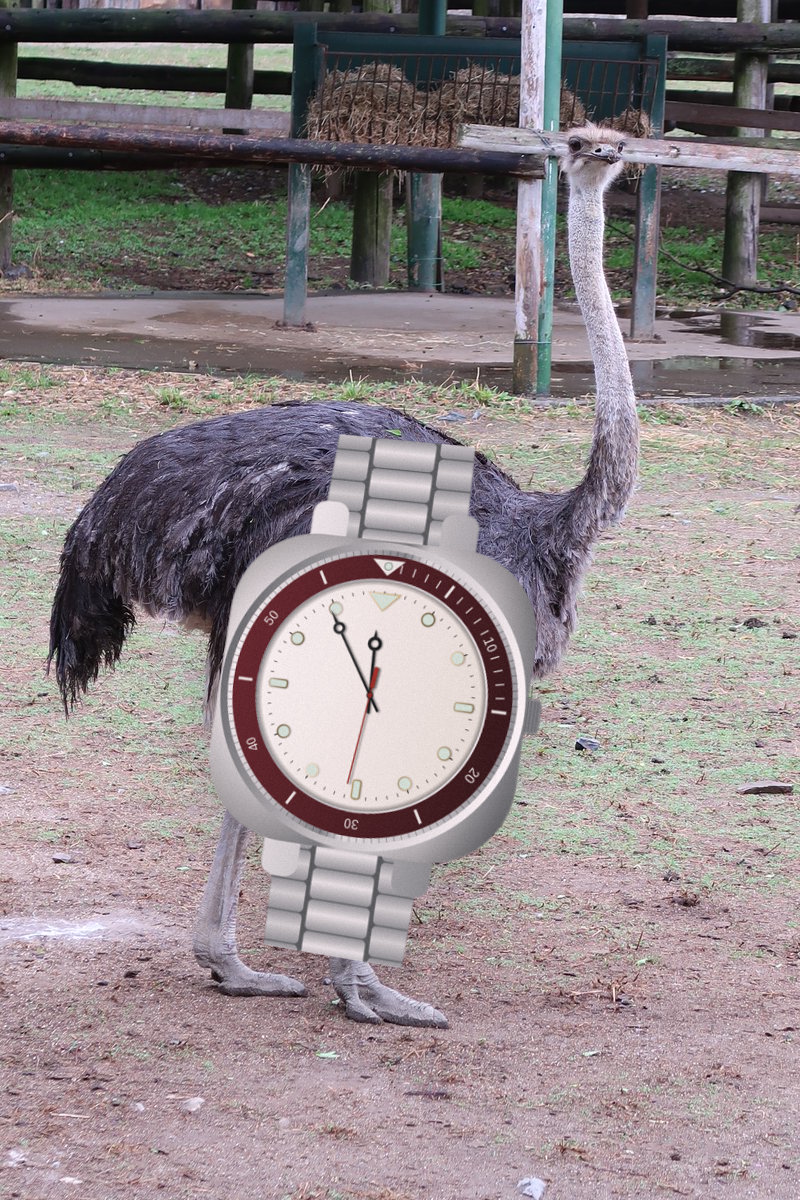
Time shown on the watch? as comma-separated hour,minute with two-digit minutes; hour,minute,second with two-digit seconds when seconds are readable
11,54,31
